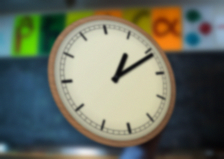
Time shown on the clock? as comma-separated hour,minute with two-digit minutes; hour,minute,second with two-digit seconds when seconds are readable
1,11
